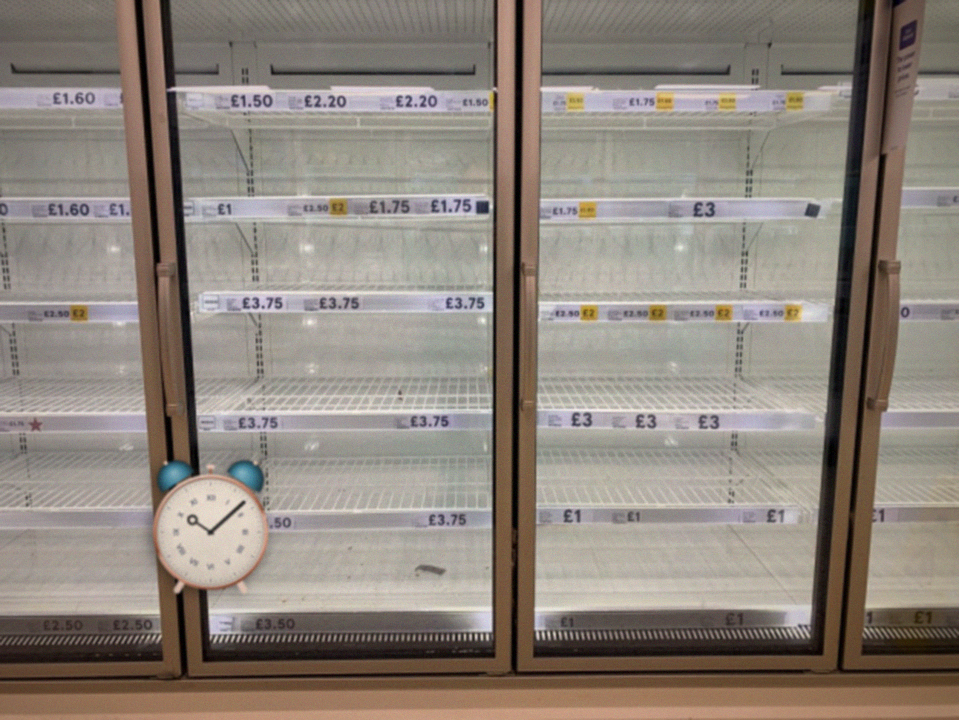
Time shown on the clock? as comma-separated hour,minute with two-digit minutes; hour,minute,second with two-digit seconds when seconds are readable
10,08
